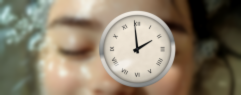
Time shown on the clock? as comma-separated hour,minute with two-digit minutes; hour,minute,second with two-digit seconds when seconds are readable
1,59
